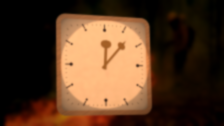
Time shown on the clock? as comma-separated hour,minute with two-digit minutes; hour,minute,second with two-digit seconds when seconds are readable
12,07
